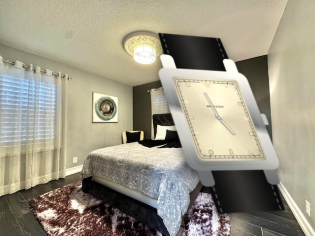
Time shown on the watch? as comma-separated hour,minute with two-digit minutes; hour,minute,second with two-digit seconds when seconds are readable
4,58
